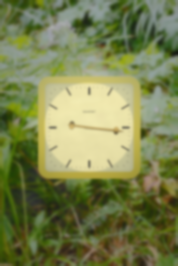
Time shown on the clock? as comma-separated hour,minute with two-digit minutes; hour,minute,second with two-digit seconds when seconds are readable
9,16
